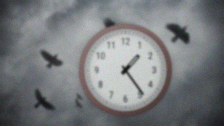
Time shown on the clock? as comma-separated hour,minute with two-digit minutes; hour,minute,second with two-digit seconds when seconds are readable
1,24
